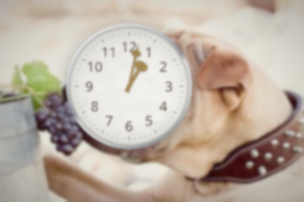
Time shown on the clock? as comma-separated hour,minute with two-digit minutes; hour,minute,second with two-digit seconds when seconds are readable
1,02
